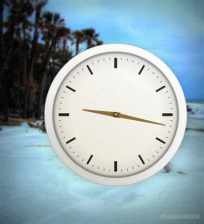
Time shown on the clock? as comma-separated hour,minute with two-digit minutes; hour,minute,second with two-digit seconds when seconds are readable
9,17
